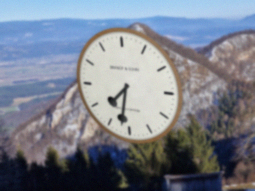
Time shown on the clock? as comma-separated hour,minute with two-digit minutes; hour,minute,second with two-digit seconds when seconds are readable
7,32
